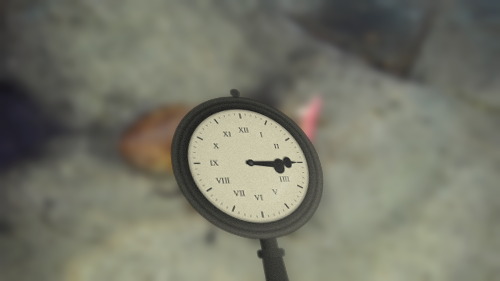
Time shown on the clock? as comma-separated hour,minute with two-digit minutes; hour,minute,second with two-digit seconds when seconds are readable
3,15
